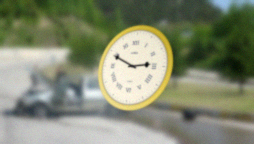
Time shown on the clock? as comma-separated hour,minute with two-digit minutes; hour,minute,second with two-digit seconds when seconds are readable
2,49
